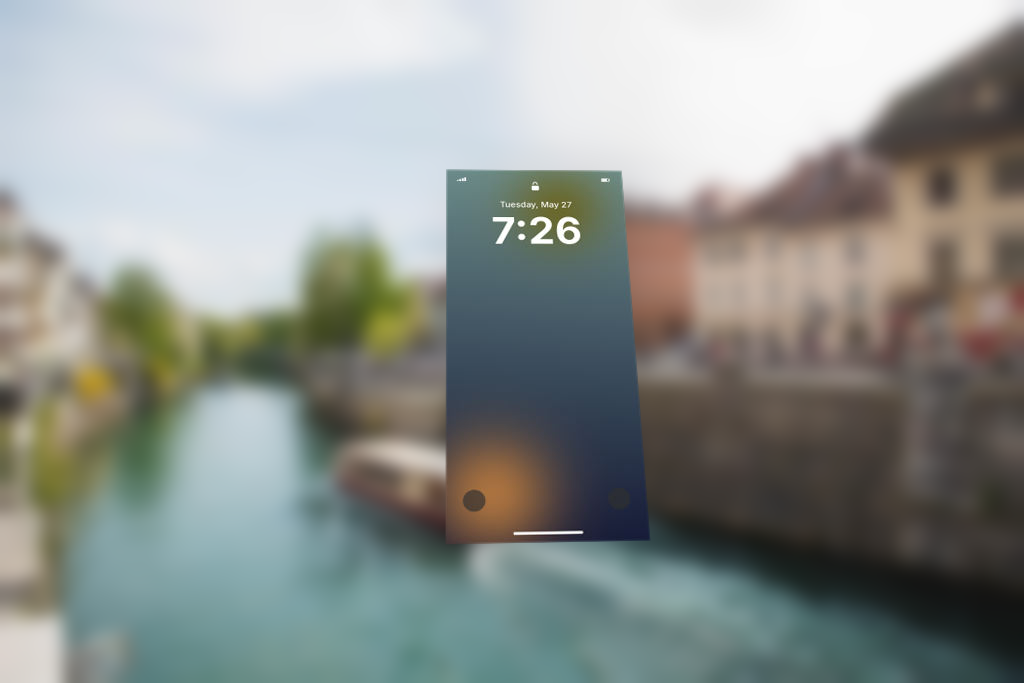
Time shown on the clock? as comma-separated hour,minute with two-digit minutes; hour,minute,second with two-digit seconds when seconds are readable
7,26
